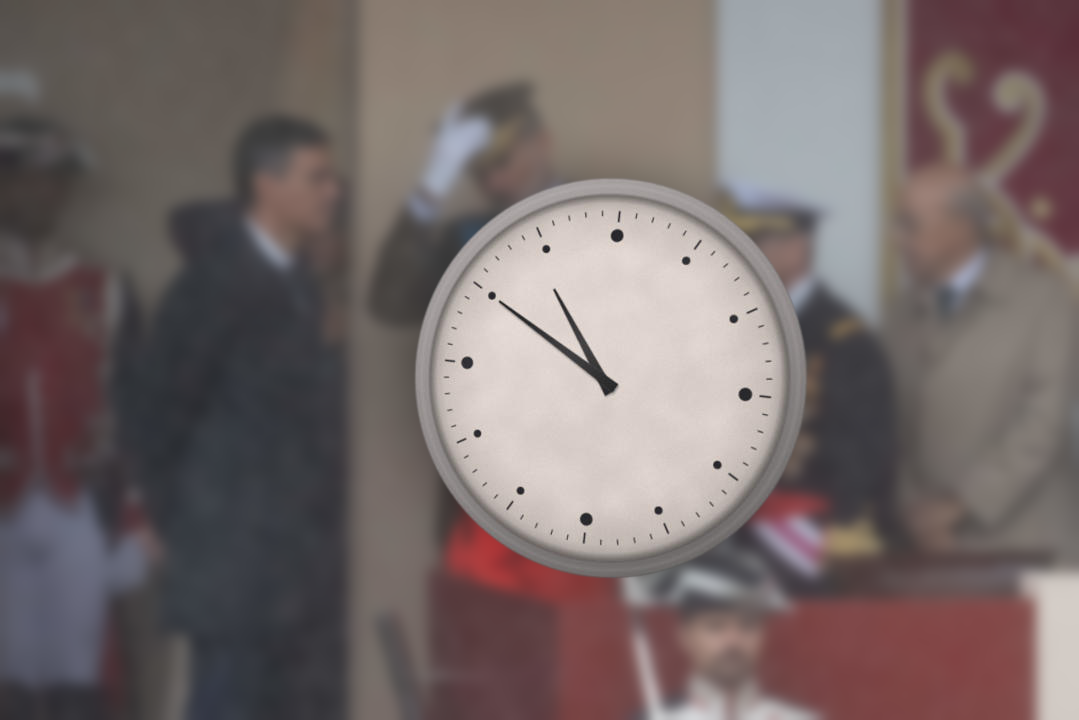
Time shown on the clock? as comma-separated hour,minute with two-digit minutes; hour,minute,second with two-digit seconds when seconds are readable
10,50
